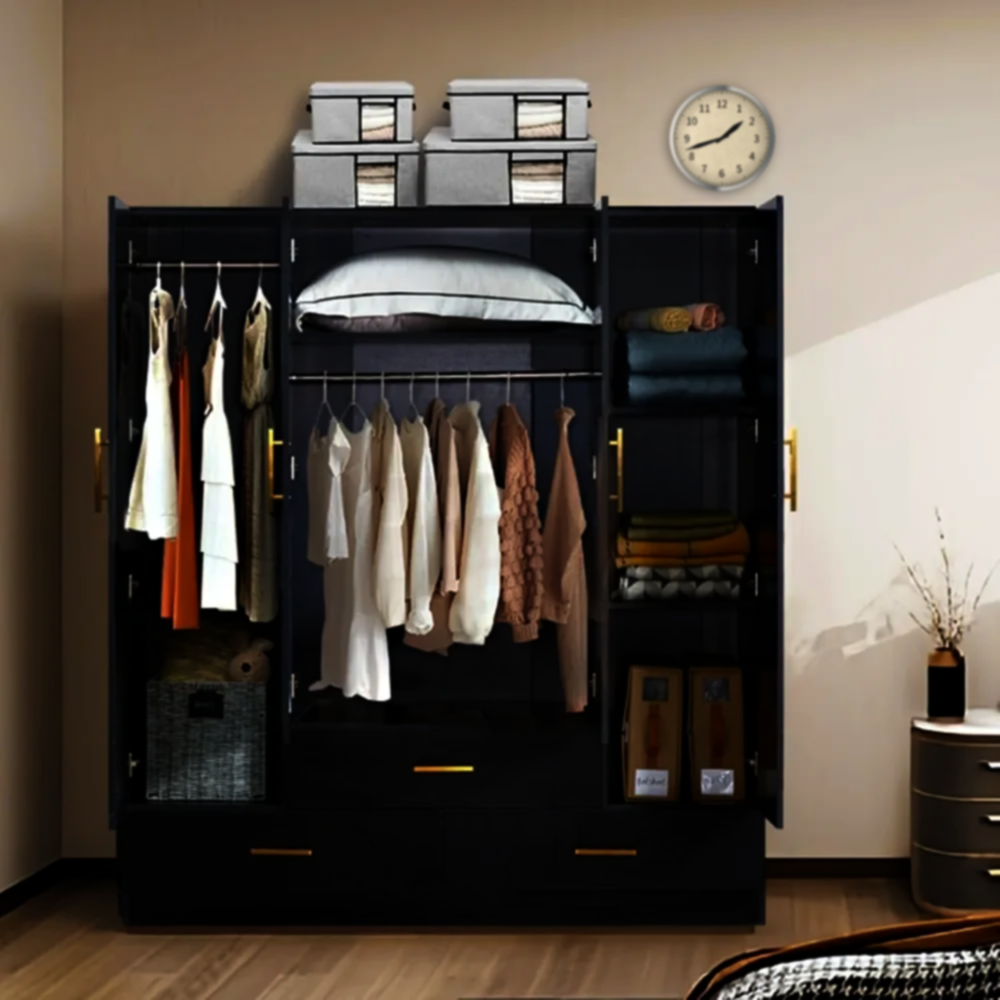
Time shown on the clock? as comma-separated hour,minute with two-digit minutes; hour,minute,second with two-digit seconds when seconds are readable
1,42
